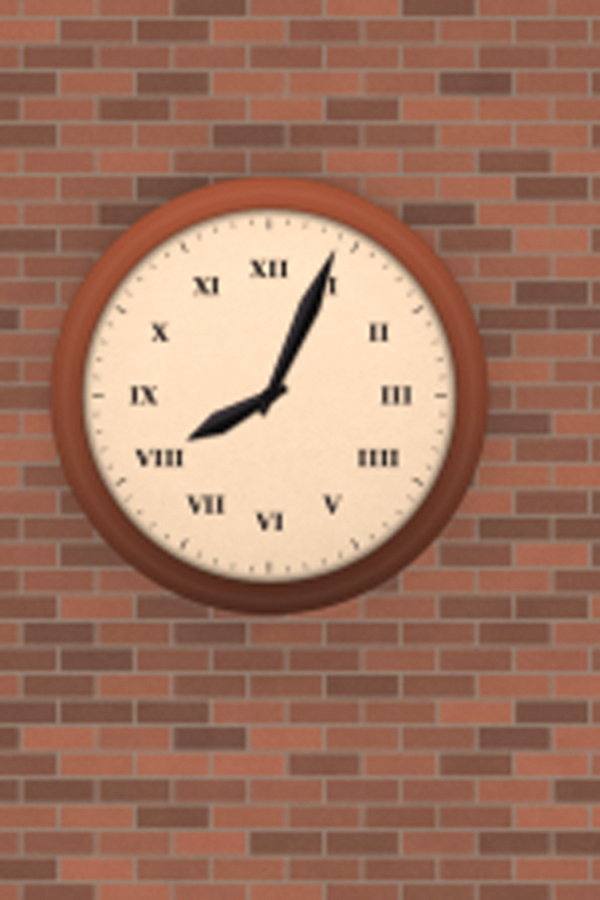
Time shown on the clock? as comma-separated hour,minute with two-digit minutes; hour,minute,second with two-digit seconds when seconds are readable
8,04
